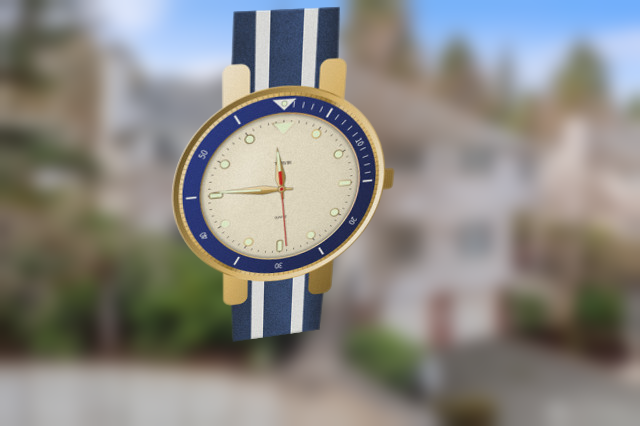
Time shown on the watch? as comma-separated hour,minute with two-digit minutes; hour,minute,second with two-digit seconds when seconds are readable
11,45,29
